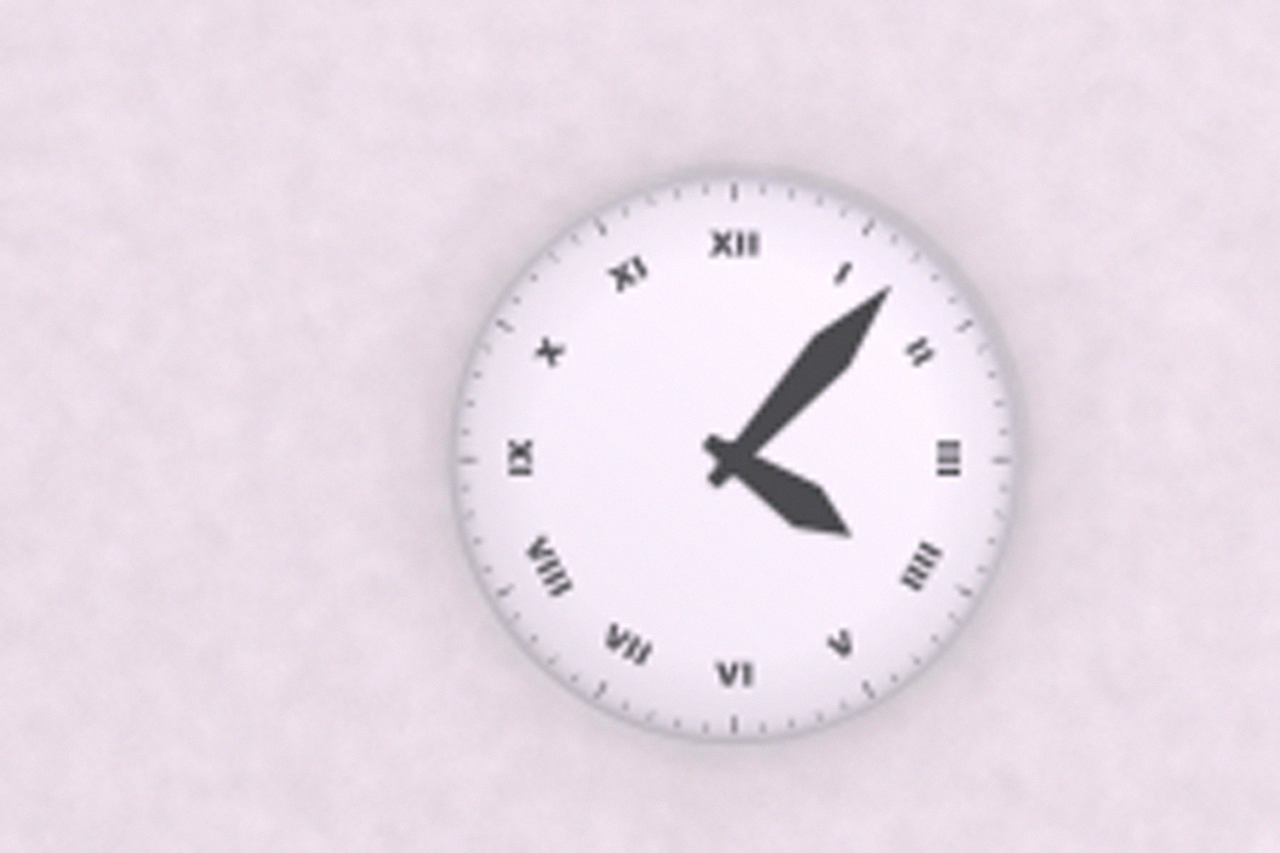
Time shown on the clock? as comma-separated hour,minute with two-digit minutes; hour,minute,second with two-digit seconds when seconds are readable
4,07
